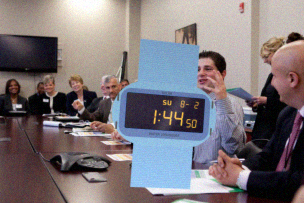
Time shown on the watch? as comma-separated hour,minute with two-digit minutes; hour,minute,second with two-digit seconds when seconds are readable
1,44
